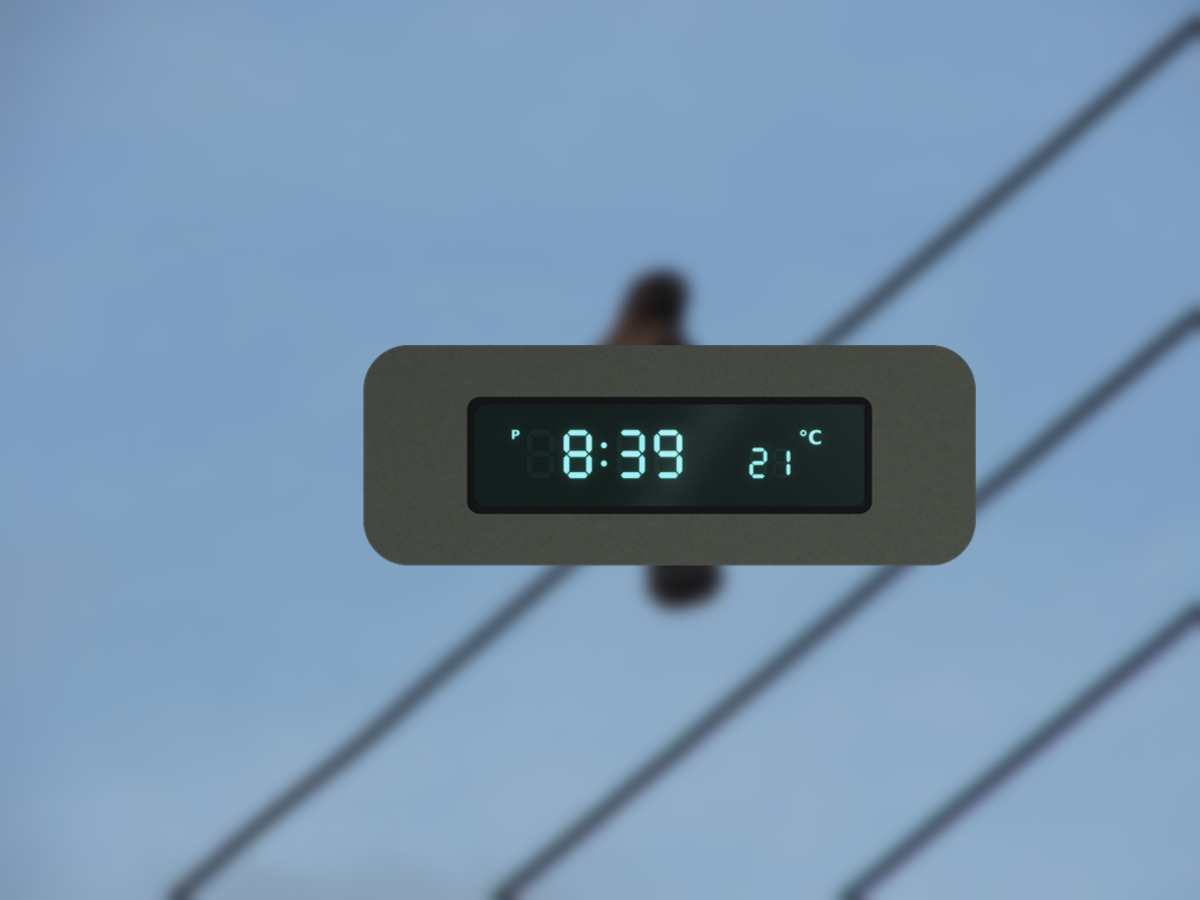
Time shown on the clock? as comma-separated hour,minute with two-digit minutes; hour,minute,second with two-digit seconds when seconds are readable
8,39
